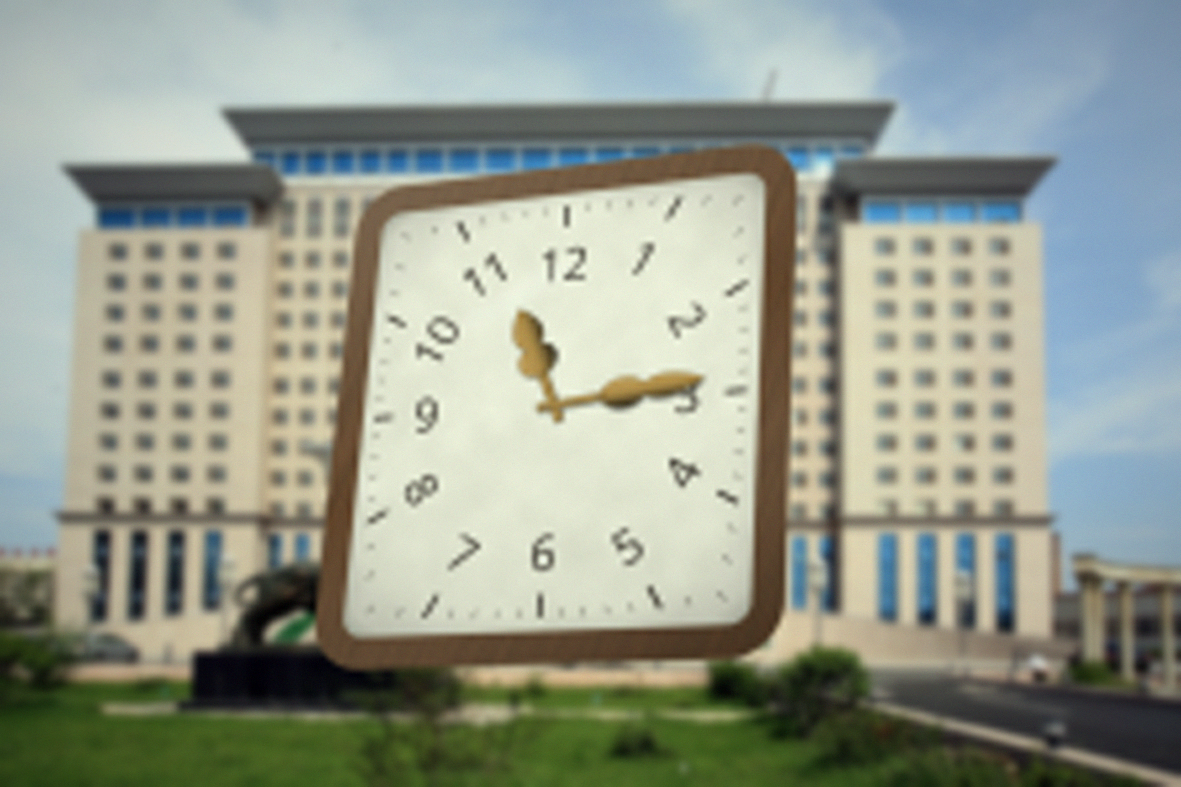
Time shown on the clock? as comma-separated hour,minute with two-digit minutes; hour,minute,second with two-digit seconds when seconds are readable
11,14
